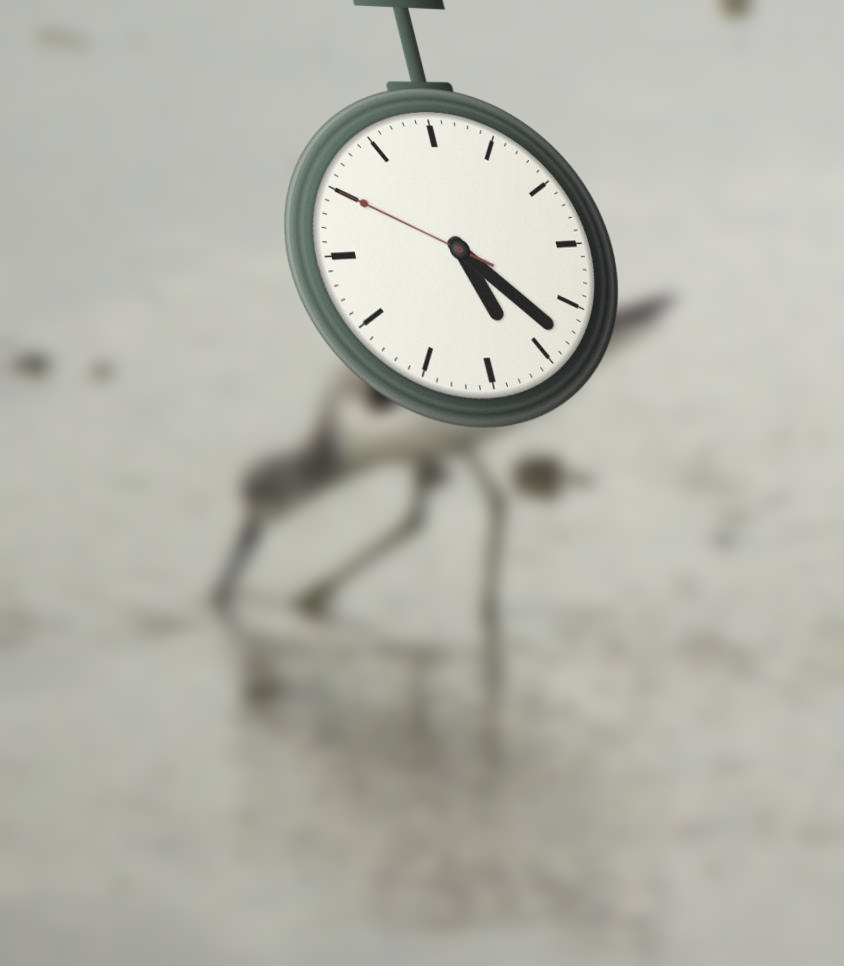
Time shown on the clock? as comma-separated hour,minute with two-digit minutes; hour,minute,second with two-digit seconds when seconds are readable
5,22,50
